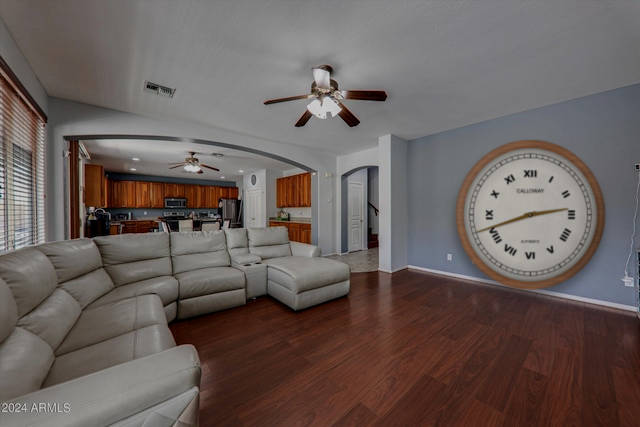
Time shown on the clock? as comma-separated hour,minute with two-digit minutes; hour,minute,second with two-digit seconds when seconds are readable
2,42
